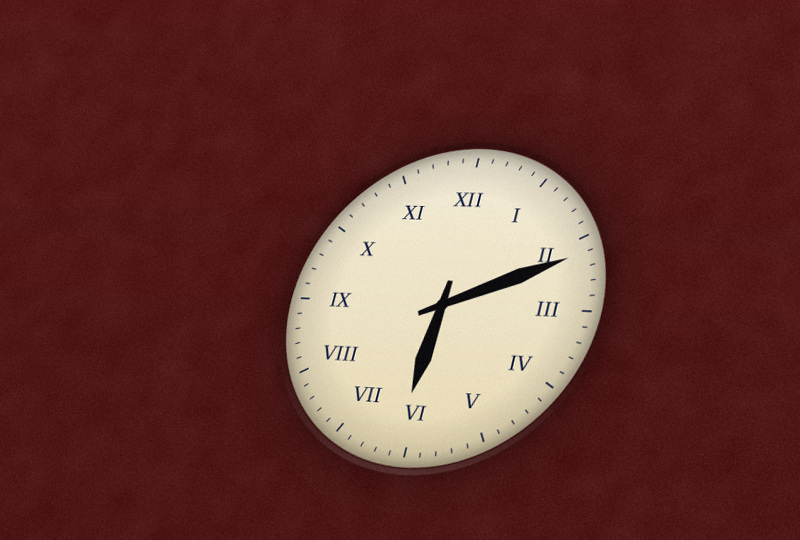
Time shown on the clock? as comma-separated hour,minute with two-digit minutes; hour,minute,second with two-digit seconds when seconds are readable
6,11
